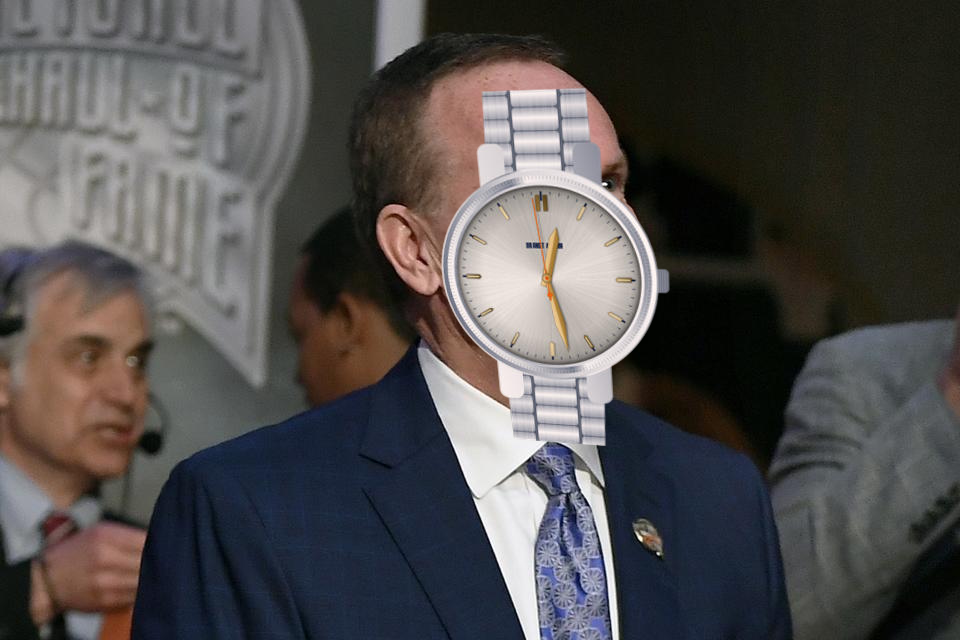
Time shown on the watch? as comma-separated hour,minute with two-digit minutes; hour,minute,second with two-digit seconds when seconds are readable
12,27,59
